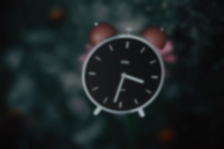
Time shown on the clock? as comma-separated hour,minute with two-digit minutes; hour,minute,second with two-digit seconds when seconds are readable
3,32
